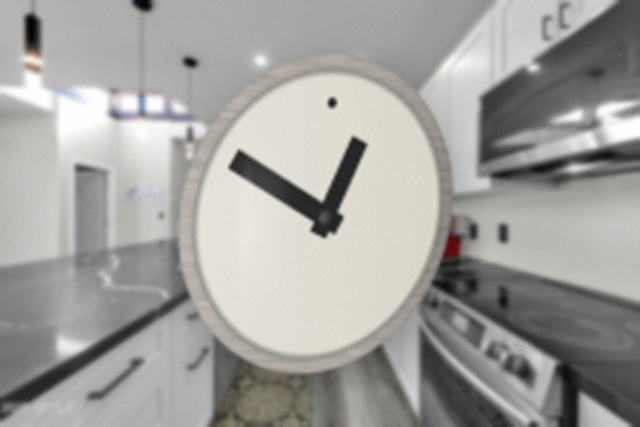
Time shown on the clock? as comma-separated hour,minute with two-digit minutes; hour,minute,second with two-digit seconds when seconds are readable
12,50
